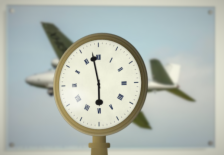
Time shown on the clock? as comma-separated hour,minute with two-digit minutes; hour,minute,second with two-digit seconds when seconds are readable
5,58
